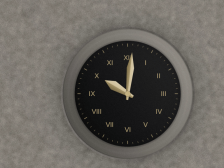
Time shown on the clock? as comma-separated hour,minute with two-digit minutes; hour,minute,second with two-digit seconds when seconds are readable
10,01
